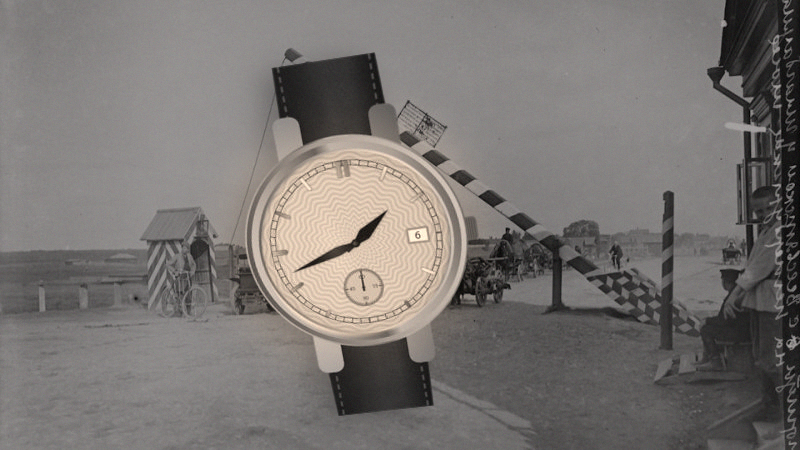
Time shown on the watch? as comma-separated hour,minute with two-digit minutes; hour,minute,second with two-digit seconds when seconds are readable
1,42
